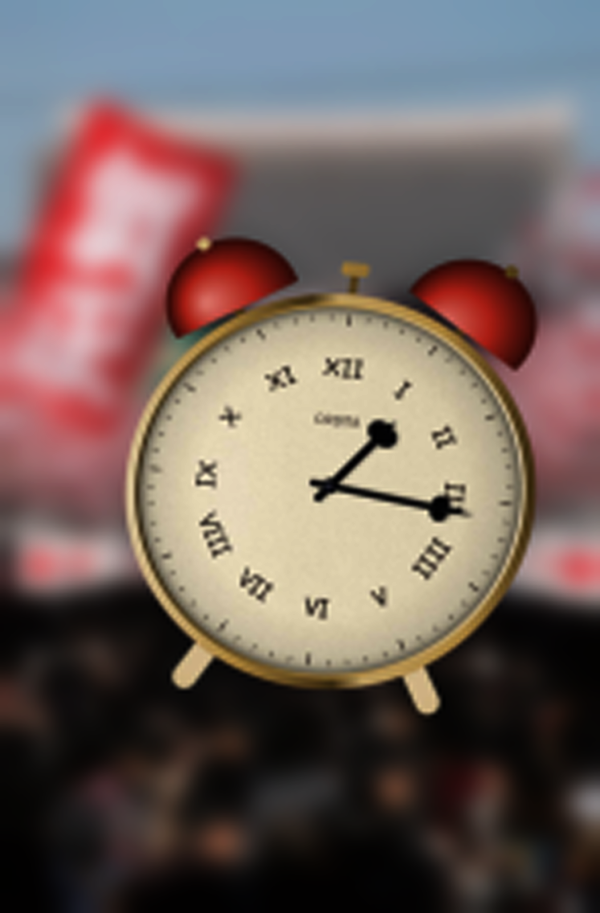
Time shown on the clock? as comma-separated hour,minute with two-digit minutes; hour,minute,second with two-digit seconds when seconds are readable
1,16
